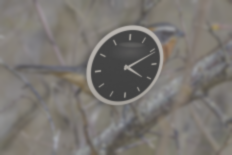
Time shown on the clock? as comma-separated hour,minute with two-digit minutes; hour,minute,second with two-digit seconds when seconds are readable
4,11
